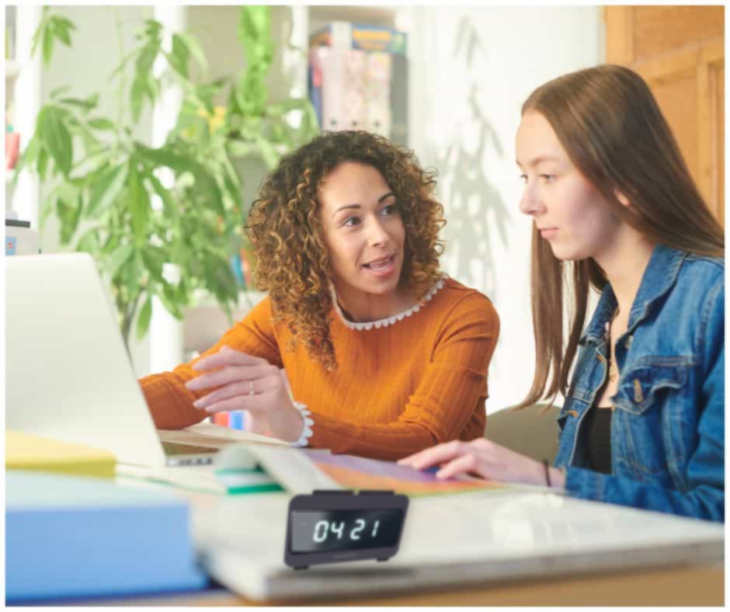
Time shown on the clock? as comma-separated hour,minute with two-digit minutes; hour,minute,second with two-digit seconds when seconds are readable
4,21
